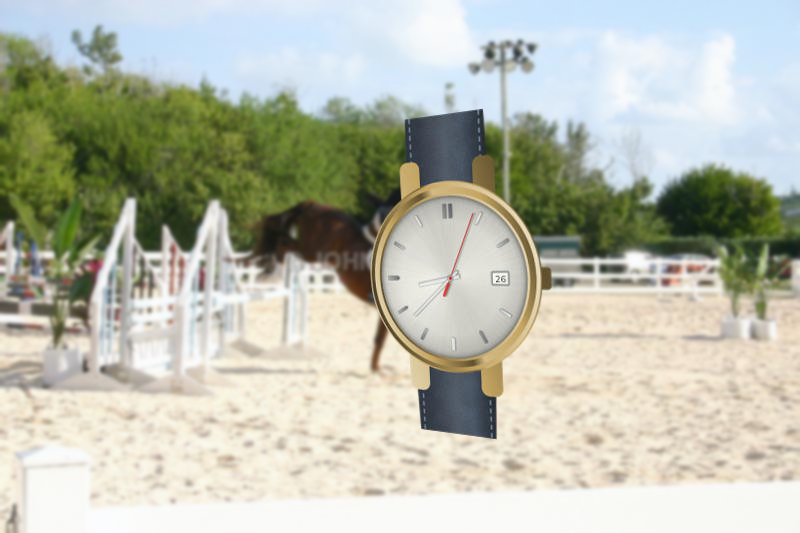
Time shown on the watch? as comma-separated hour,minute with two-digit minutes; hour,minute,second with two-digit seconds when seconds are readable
8,38,04
